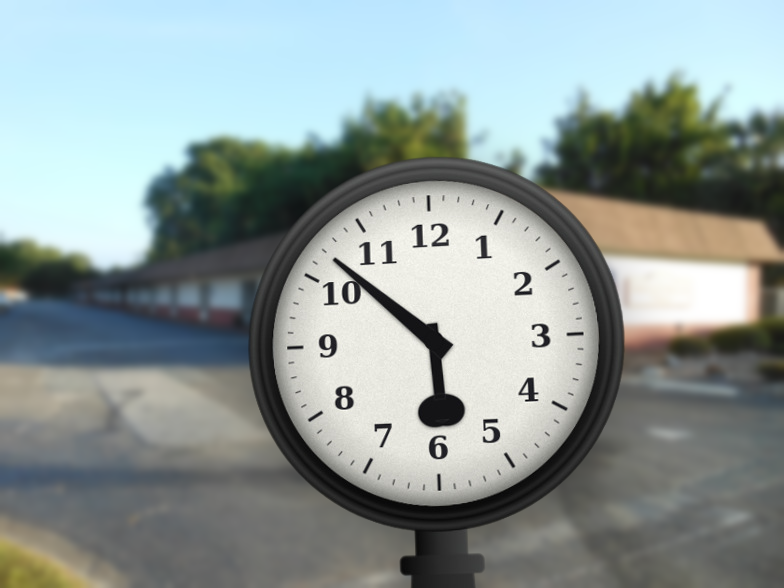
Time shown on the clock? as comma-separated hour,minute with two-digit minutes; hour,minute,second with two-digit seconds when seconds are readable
5,52
